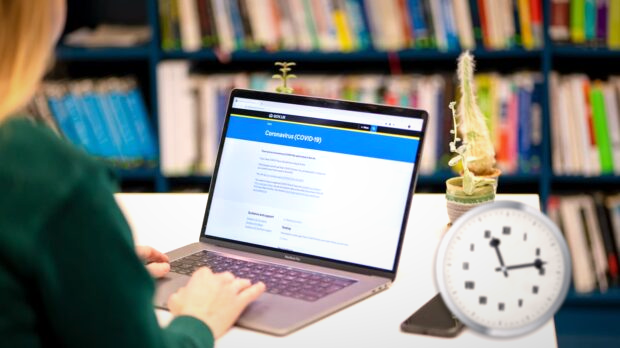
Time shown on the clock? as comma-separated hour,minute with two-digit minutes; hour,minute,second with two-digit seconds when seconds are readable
11,13
